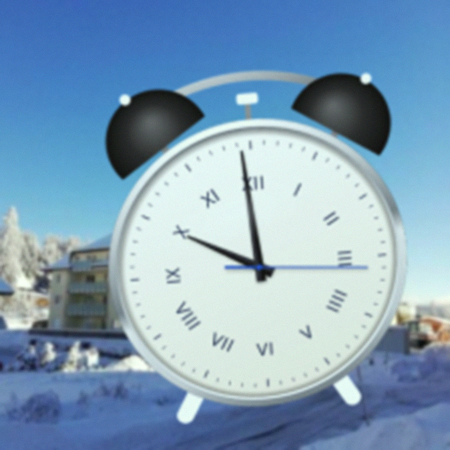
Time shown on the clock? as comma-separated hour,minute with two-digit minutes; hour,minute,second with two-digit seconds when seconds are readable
9,59,16
